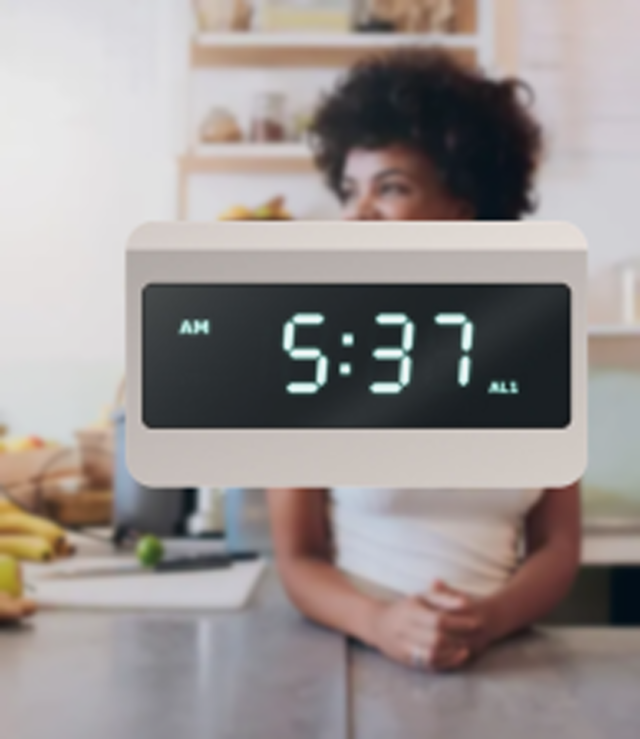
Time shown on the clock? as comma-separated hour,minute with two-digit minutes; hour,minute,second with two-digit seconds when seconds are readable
5,37
